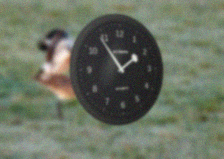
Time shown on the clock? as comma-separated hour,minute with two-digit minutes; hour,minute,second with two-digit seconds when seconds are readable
1,54
